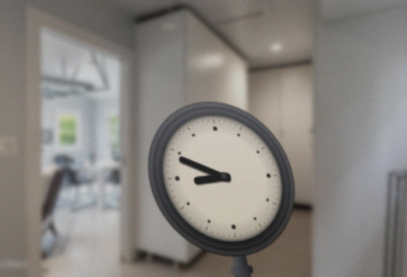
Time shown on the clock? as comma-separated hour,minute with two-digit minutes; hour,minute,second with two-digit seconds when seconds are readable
8,49
